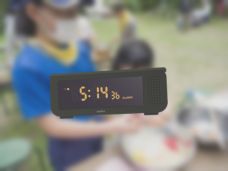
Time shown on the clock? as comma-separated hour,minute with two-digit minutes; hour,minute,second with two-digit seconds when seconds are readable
5,14,36
